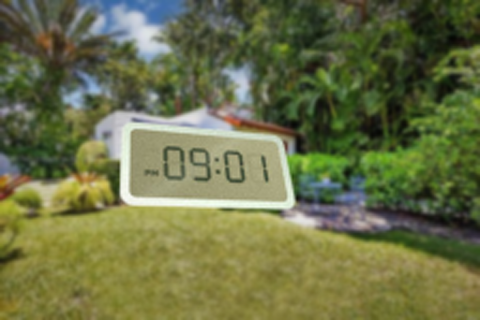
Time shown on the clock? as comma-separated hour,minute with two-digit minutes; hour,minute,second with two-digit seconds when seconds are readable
9,01
